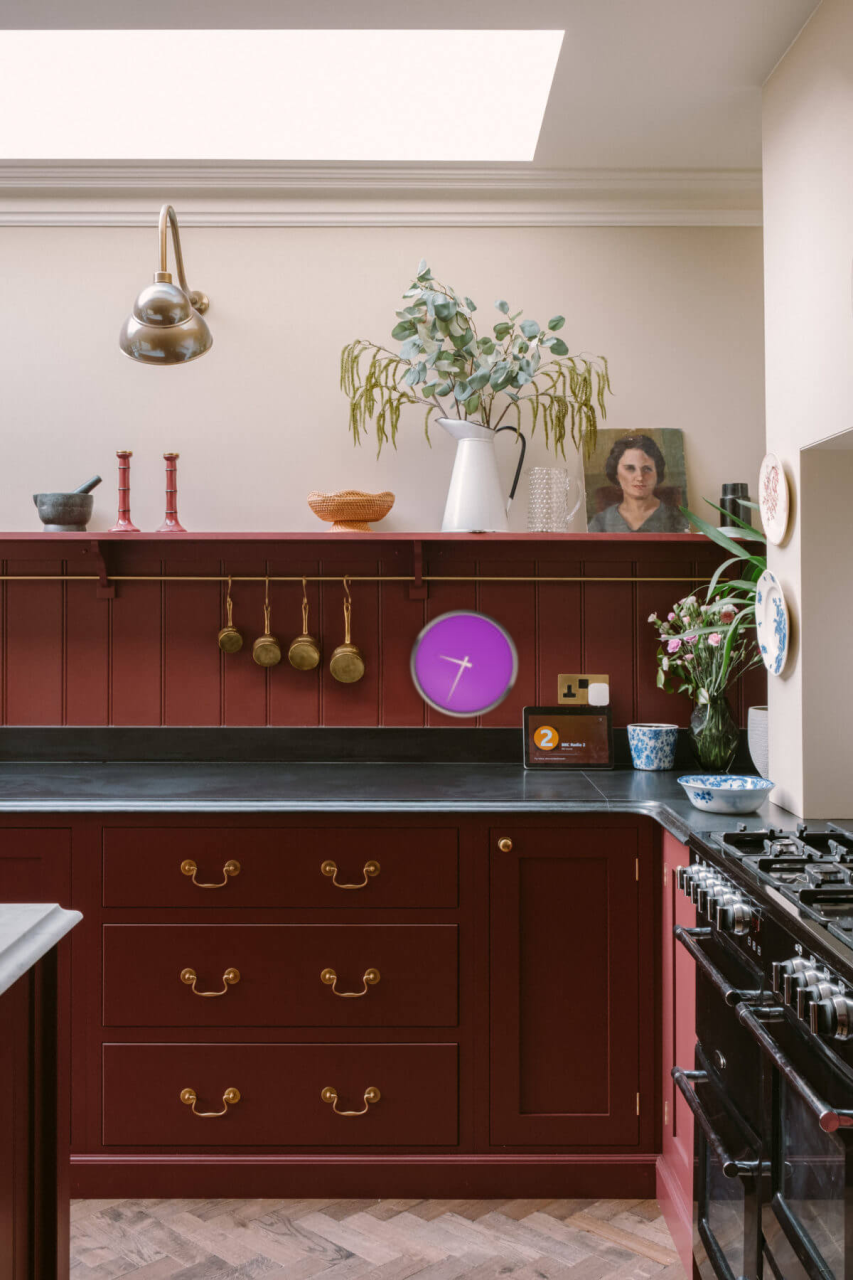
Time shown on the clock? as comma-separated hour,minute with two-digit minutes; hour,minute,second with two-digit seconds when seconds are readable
9,34
